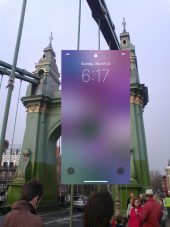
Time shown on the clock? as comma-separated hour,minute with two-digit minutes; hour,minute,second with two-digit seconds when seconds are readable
6,17
